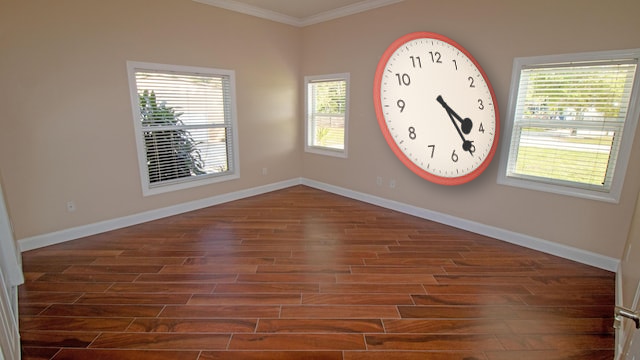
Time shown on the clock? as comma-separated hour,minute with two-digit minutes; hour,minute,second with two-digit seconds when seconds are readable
4,26
